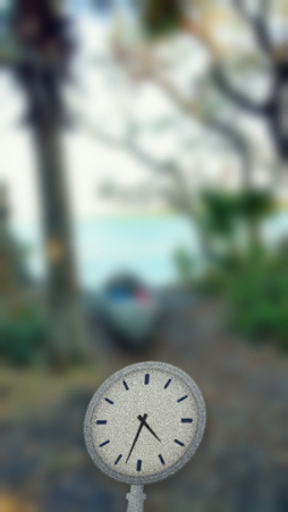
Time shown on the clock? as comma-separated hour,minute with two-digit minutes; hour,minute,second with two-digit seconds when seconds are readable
4,33
